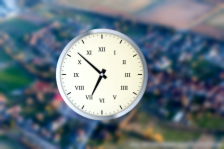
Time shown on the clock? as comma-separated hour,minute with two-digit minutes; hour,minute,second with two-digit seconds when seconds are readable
6,52
